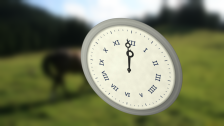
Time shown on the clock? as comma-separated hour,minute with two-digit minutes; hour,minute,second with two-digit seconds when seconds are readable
11,59
